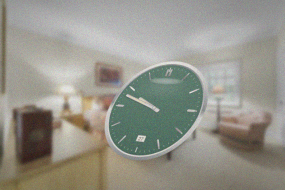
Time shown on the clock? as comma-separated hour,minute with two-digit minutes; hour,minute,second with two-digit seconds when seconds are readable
9,48
